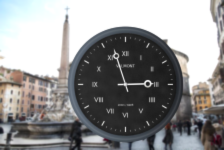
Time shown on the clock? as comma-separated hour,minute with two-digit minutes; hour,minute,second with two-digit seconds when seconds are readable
2,57
